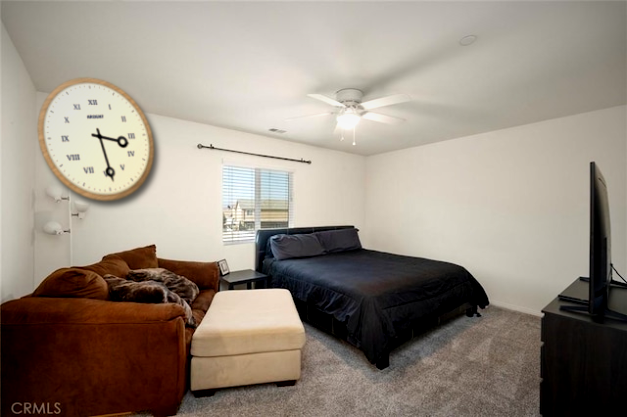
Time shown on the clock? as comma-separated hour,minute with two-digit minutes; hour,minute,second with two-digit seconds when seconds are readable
3,29
